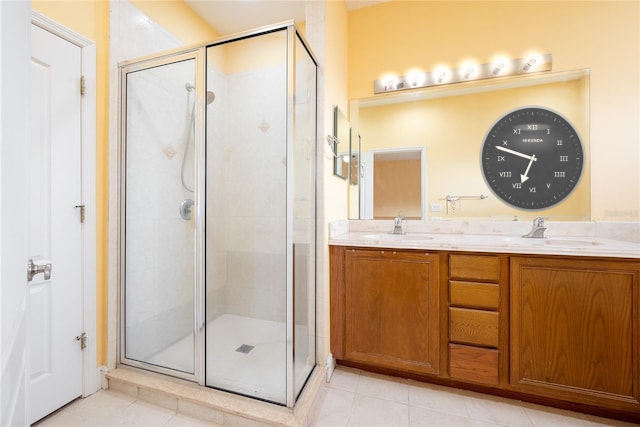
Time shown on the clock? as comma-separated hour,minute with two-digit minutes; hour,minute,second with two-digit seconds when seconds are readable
6,48
